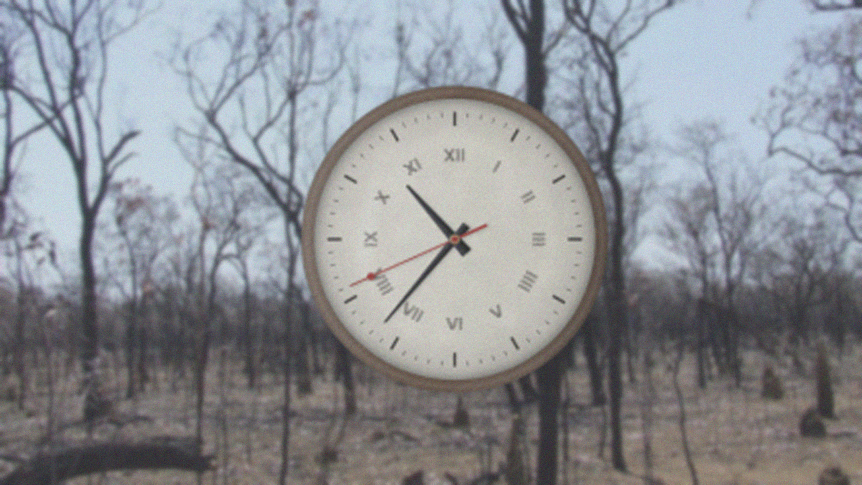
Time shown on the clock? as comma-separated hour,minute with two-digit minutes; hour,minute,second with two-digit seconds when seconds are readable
10,36,41
